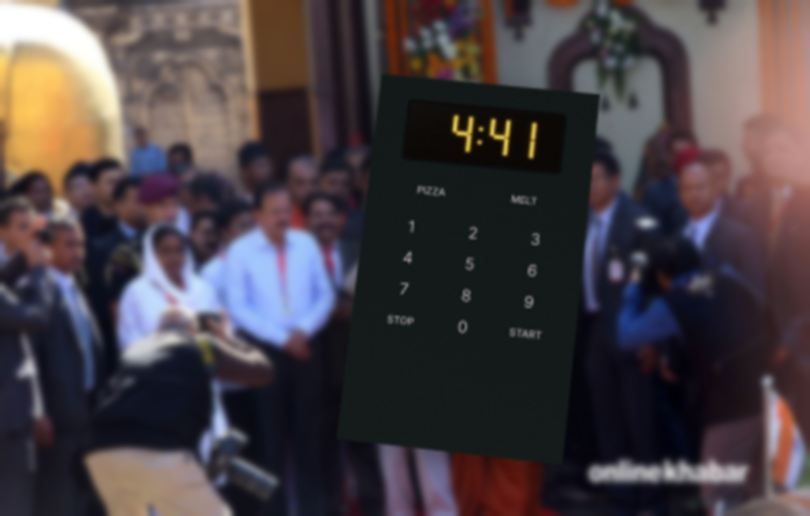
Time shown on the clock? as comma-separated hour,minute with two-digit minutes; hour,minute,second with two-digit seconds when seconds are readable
4,41
